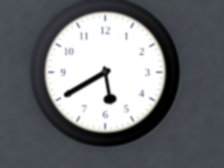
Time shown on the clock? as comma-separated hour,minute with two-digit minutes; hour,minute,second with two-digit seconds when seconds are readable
5,40
